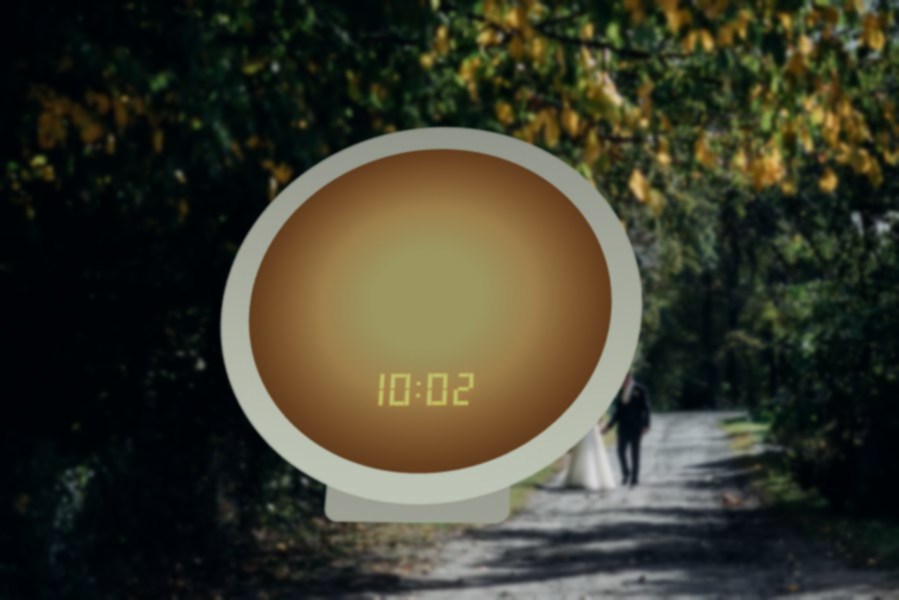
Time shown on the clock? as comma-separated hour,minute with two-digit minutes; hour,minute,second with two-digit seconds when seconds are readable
10,02
